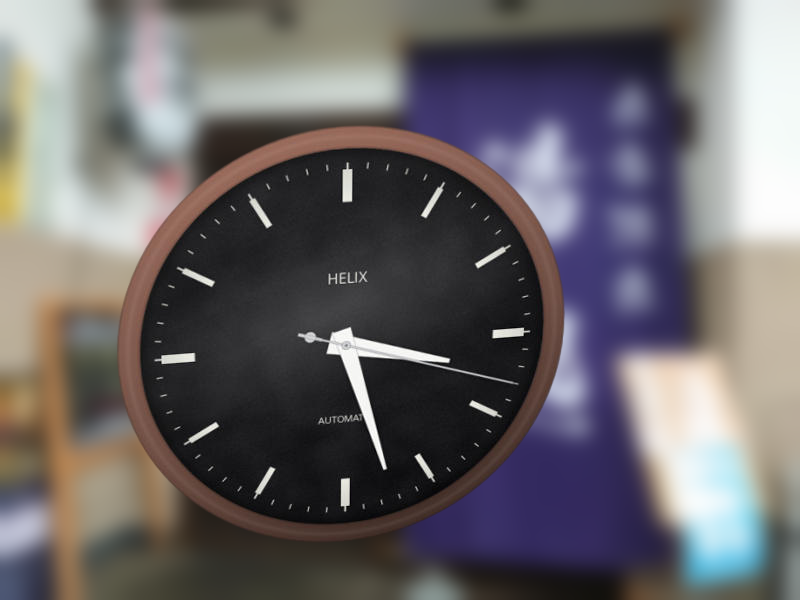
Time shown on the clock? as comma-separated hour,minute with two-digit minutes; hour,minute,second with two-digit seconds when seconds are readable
3,27,18
